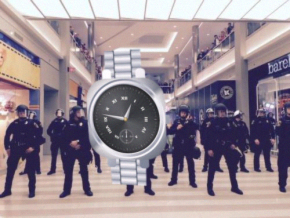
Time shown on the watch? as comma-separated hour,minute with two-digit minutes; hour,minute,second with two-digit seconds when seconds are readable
12,47
